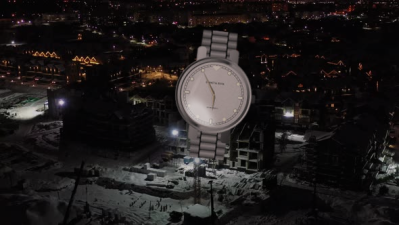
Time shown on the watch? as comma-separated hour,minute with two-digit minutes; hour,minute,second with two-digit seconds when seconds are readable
5,55
